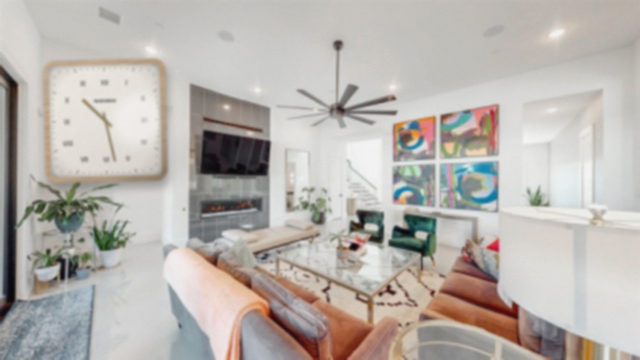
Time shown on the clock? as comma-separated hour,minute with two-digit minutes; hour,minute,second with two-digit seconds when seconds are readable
10,28
